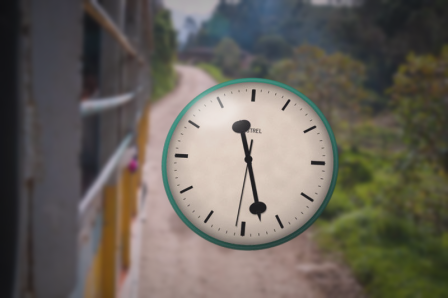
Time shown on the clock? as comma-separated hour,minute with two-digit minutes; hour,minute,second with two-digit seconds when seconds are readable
11,27,31
